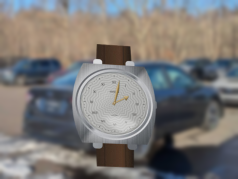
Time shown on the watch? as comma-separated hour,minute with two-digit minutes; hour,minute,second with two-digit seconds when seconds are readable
2,02
